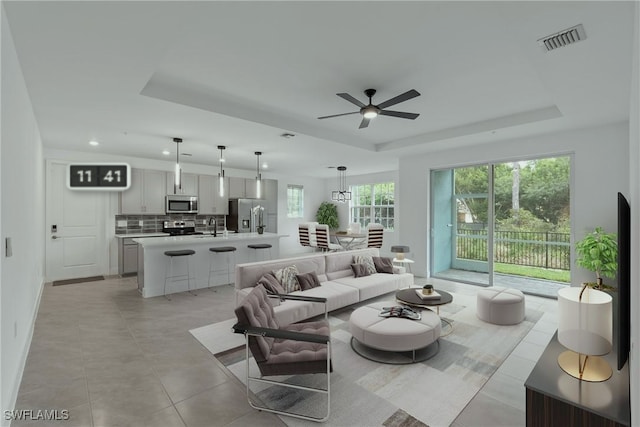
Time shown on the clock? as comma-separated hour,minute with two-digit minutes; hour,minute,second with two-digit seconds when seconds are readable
11,41
